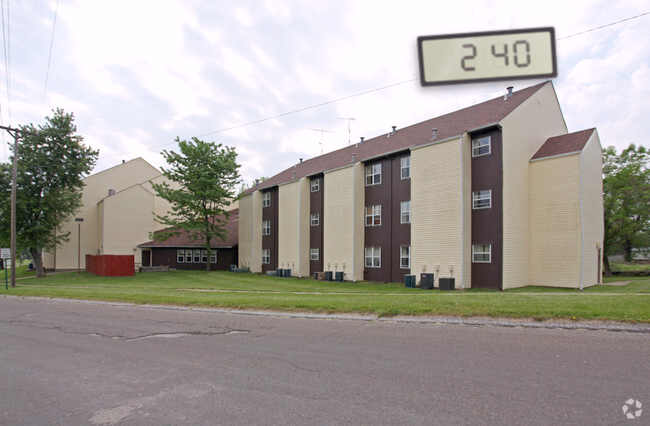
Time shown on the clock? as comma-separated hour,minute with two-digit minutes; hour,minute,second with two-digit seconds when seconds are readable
2,40
